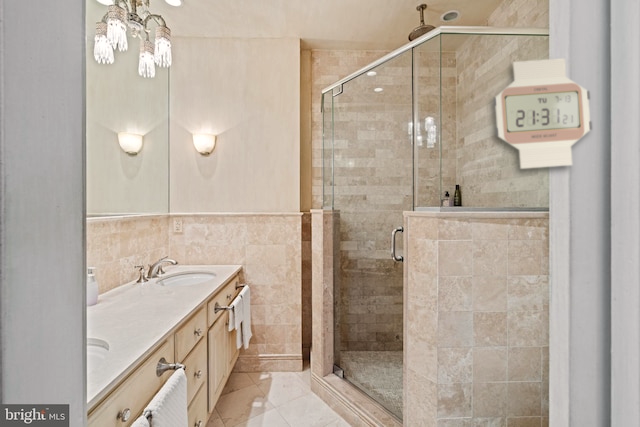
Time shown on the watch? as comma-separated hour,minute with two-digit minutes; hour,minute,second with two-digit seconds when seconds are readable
21,31
